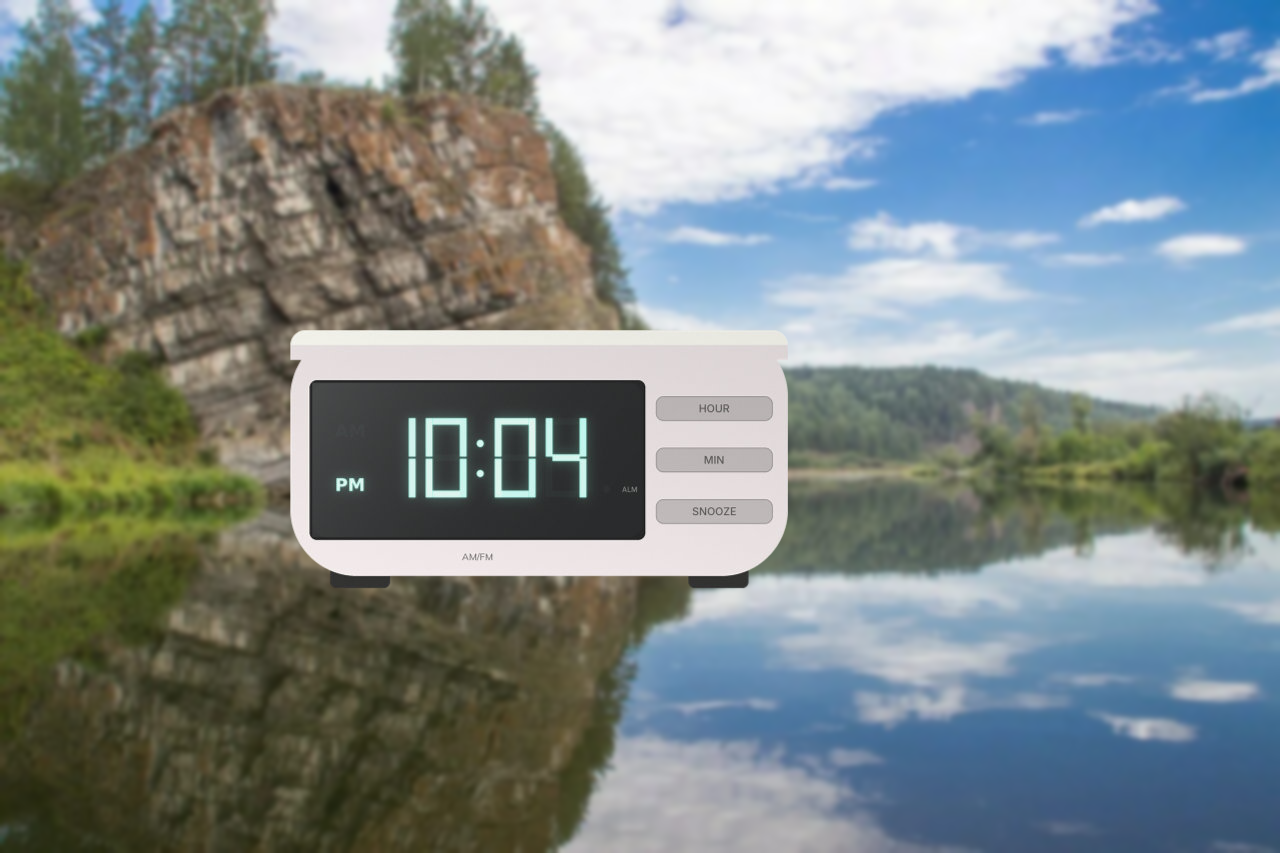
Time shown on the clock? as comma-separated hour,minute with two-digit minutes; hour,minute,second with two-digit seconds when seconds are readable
10,04
